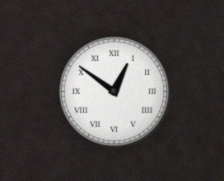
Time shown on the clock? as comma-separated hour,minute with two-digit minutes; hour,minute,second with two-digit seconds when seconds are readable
12,51
